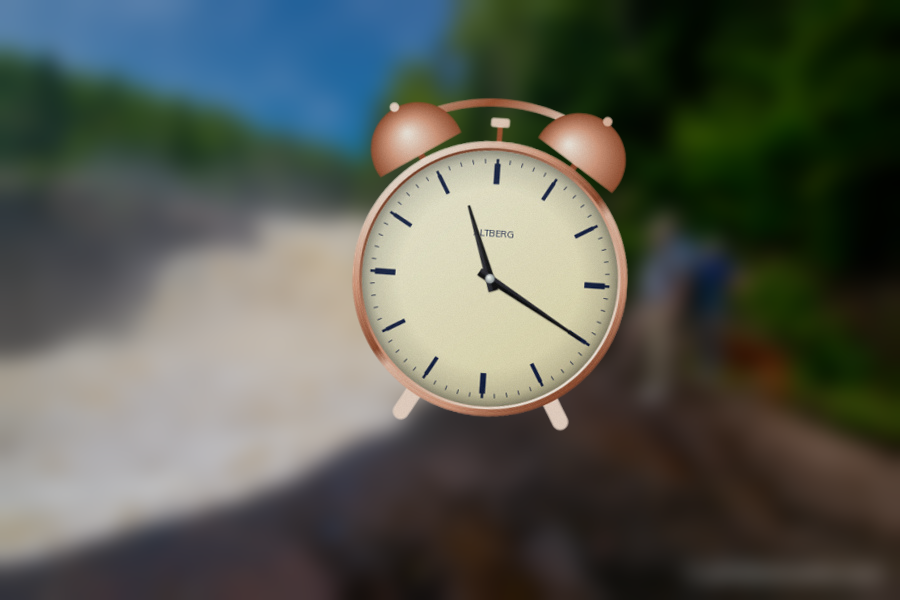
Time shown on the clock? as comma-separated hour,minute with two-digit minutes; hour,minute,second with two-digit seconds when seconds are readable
11,20
